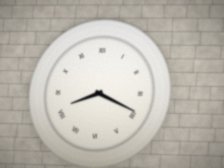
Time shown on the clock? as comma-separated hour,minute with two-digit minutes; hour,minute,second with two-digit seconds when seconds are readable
8,19
